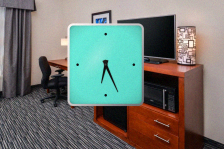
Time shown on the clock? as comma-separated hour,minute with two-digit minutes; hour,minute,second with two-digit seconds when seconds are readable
6,26
